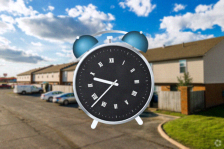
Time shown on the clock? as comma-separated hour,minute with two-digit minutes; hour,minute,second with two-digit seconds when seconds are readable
9,38
